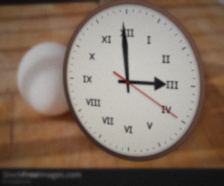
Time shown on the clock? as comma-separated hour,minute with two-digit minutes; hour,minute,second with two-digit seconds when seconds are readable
2,59,20
